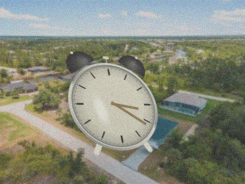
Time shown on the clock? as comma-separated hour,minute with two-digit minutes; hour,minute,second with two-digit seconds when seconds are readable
3,21
